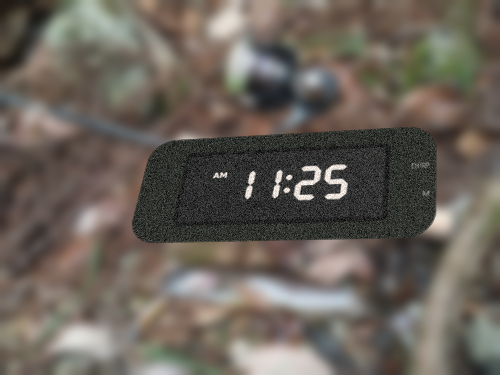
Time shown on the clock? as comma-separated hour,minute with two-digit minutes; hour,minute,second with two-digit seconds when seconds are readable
11,25
